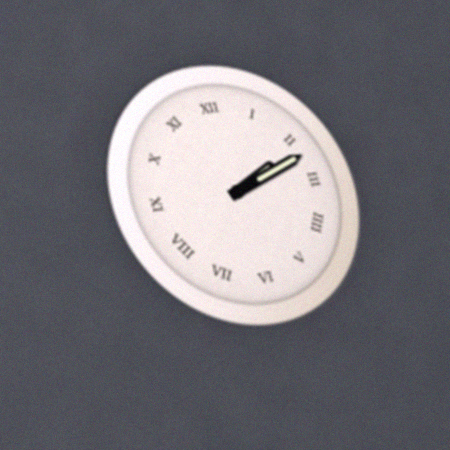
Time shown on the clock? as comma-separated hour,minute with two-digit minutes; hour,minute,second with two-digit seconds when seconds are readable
2,12
